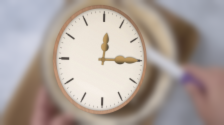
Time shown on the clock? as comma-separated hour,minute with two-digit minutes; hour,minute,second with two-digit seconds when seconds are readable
12,15
